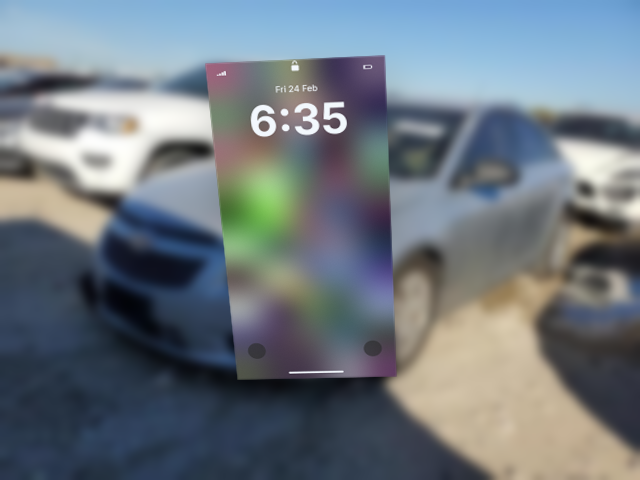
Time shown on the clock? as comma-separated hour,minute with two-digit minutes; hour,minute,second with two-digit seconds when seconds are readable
6,35
